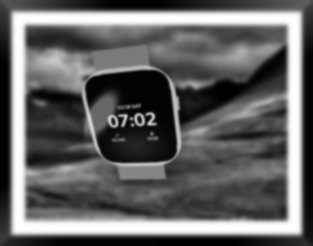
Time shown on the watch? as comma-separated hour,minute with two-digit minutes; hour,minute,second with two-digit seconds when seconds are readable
7,02
